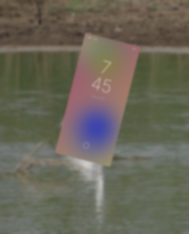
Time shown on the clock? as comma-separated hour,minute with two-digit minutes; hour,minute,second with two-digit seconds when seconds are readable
7,45
